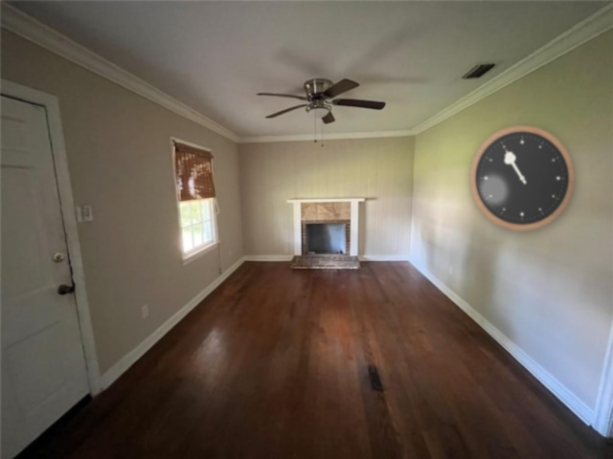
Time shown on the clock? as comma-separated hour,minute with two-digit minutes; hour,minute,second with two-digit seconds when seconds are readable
10,55
